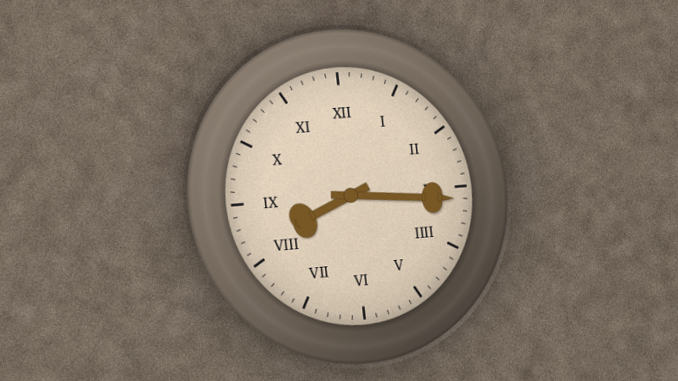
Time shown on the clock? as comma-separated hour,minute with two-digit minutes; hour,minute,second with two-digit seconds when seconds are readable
8,16
